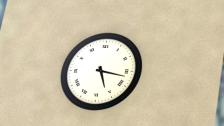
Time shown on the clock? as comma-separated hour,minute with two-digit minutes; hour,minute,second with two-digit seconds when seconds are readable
5,17
